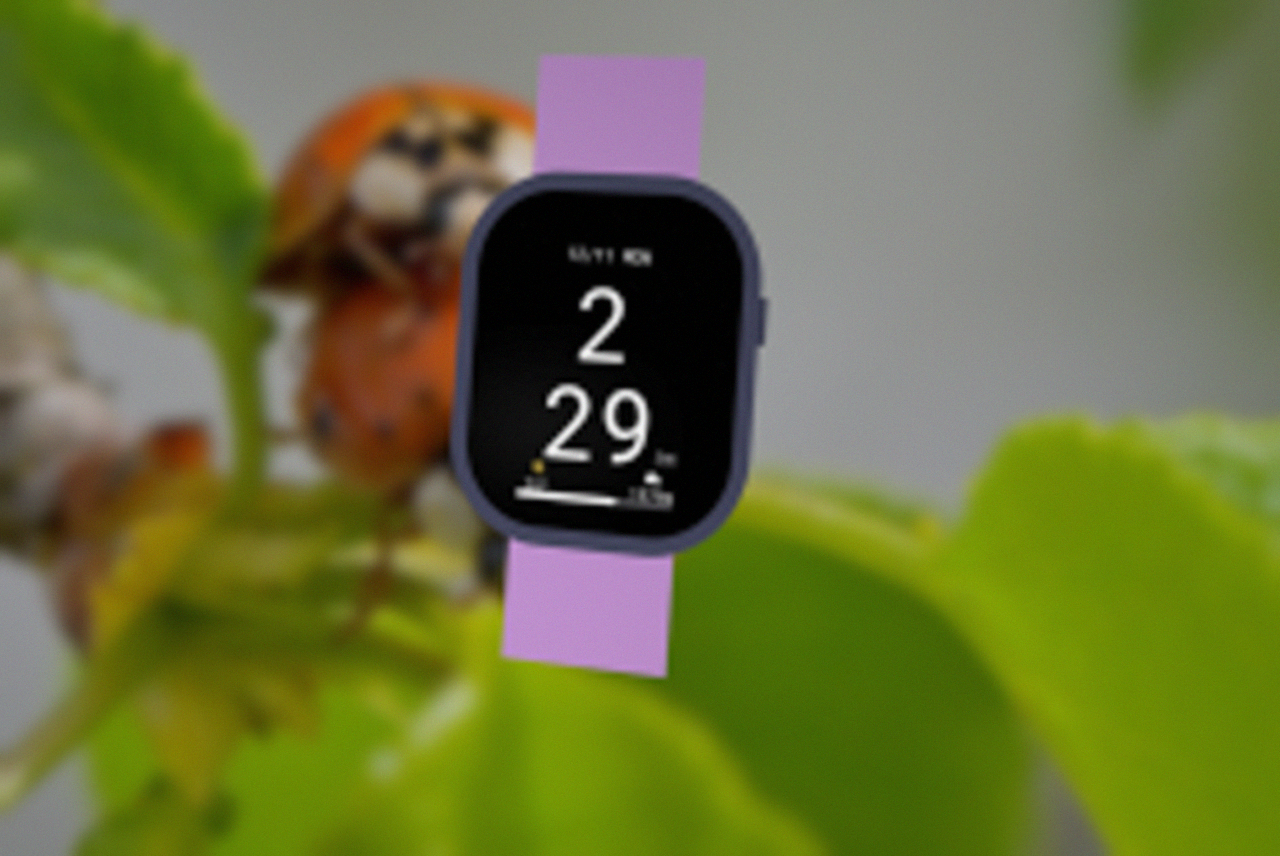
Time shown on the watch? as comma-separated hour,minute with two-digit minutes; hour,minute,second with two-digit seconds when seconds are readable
2,29
